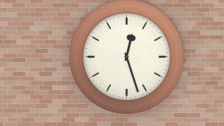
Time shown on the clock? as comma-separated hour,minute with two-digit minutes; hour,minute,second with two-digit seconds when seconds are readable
12,27
